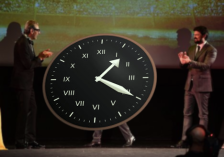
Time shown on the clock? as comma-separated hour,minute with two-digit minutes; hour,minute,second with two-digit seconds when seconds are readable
1,20
